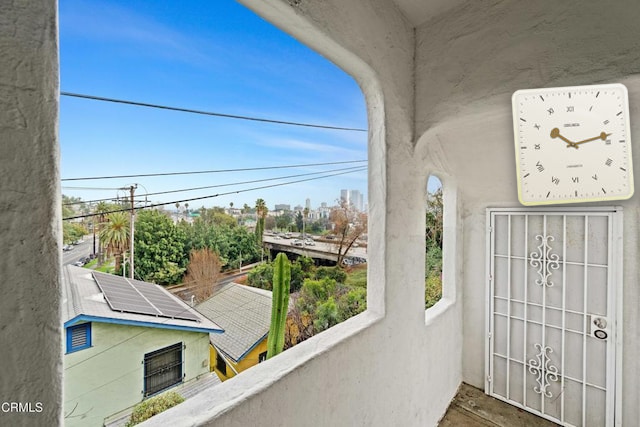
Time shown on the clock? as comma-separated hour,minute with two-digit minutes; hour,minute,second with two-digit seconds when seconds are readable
10,13
